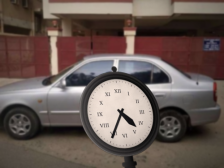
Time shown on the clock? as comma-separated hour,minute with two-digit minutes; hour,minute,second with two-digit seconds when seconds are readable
4,35
